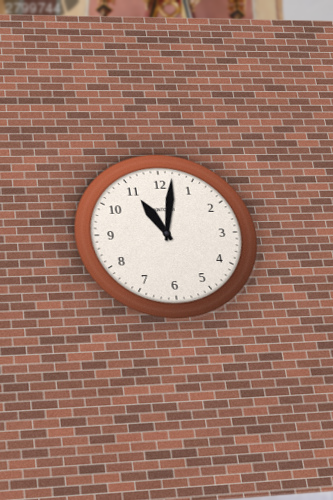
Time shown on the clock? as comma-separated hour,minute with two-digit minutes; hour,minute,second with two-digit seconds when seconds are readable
11,02
